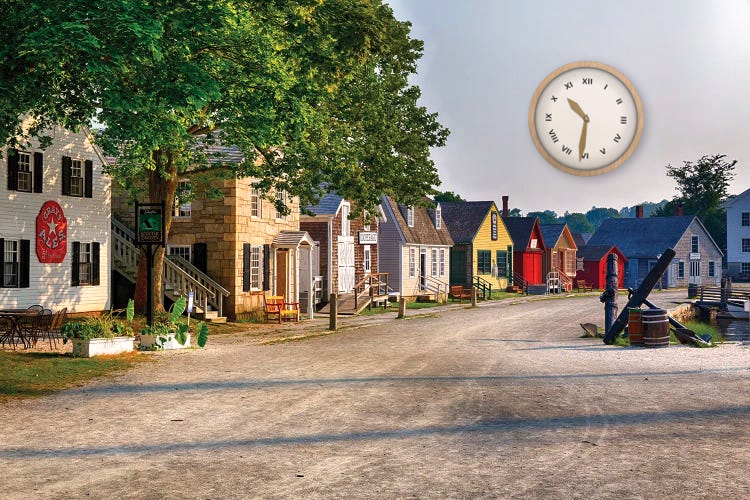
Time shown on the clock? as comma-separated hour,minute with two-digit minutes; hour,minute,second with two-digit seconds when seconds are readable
10,31
